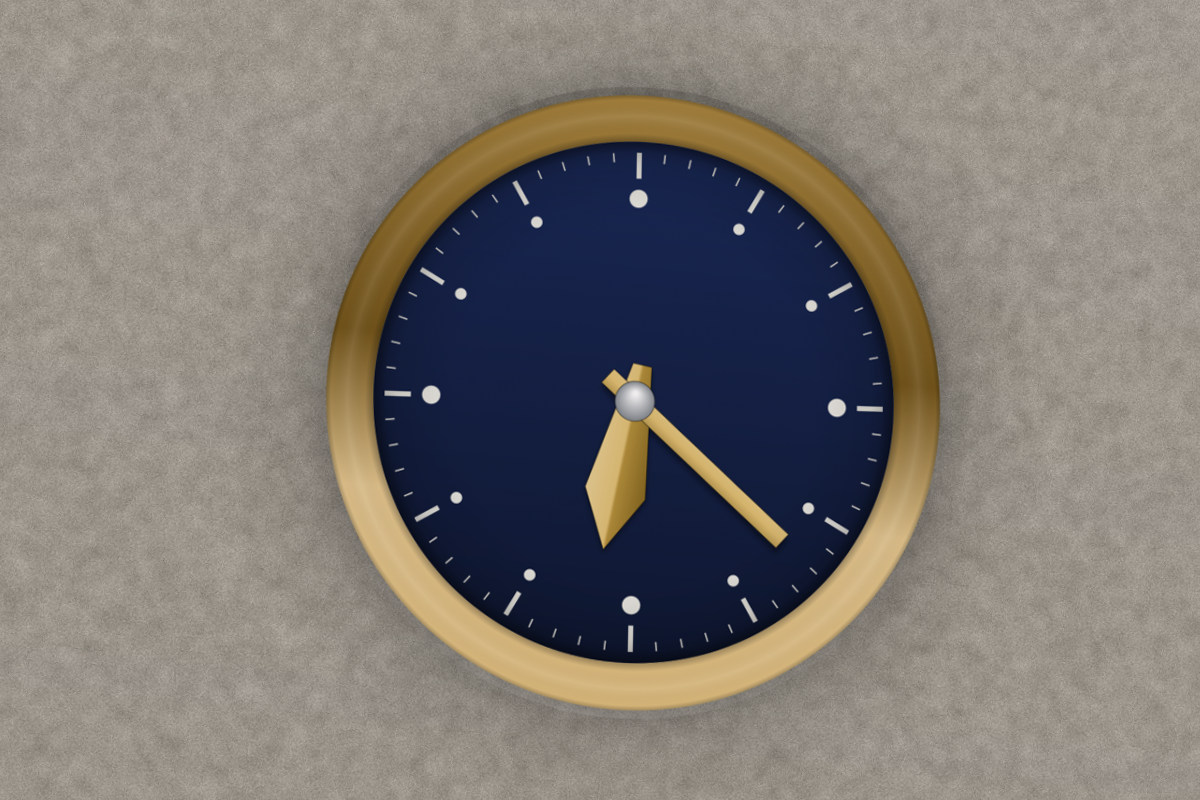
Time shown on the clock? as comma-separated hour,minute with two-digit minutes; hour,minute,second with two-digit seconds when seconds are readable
6,22
